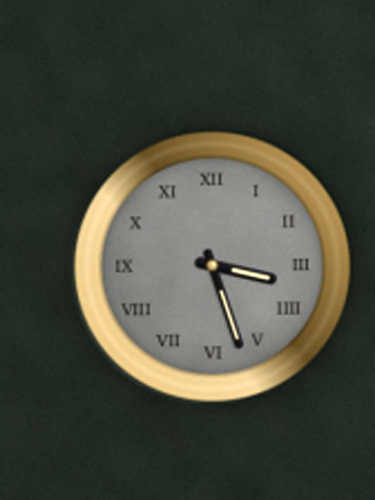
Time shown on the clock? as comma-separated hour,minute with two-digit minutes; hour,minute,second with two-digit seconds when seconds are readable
3,27
